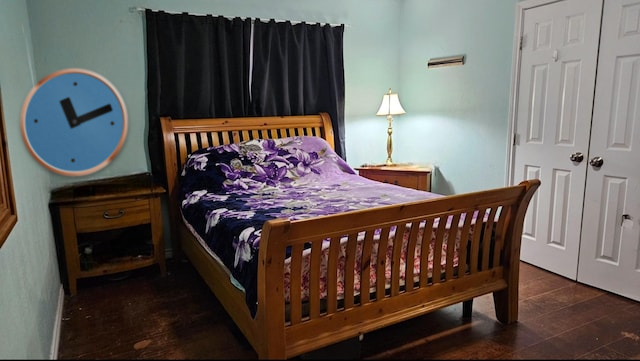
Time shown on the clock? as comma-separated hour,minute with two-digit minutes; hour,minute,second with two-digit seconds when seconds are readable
11,11
